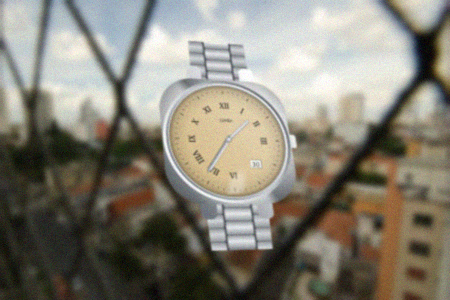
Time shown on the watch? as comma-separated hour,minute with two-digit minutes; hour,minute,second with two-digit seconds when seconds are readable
1,36
